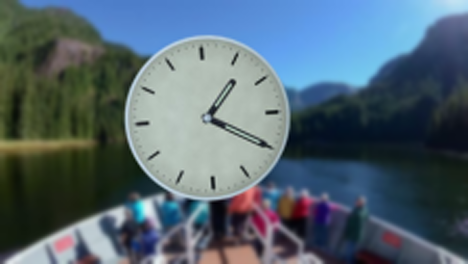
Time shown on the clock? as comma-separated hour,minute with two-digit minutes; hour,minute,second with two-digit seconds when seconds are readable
1,20
